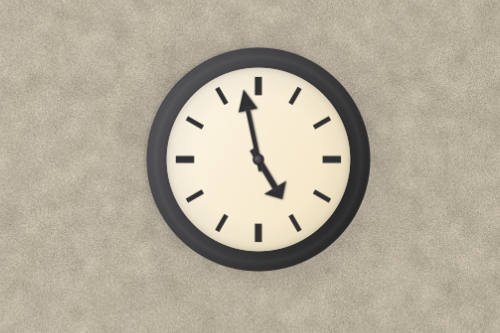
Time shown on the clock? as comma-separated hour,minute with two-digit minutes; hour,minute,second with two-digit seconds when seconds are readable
4,58
